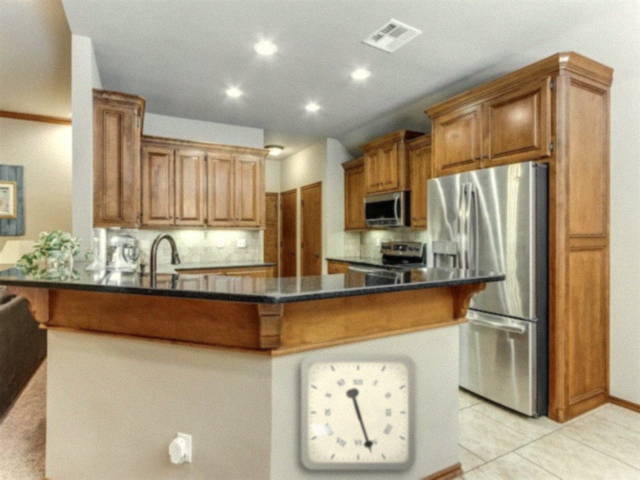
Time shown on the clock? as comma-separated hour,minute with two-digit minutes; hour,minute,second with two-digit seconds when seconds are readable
11,27
